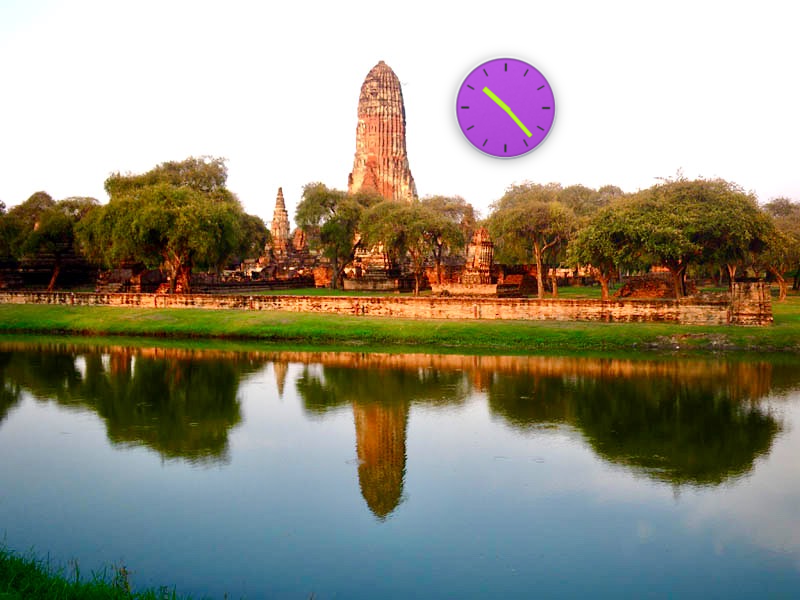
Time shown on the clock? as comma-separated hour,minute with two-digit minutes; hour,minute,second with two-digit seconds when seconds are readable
10,23
